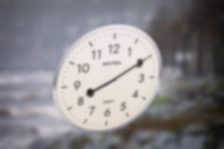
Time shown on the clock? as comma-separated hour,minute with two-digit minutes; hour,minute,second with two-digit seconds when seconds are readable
8,10
